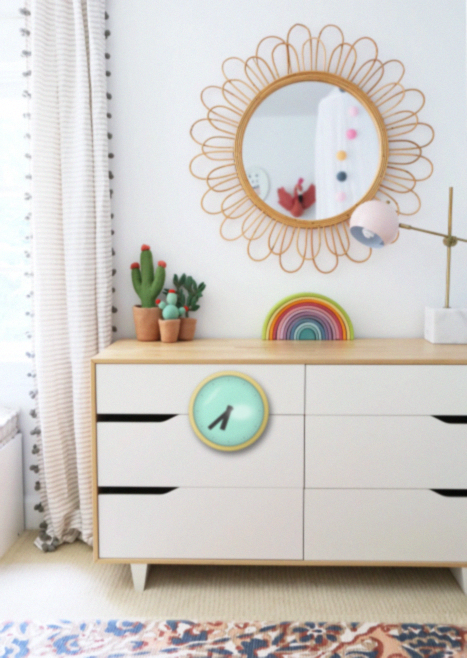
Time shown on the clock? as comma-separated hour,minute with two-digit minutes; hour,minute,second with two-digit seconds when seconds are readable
6,38
